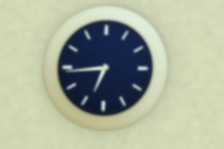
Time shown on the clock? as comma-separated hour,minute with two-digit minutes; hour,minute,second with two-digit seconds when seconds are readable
6,44
